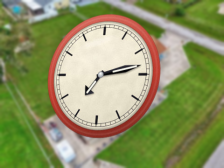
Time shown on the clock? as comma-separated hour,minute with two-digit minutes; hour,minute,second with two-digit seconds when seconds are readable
7,13
